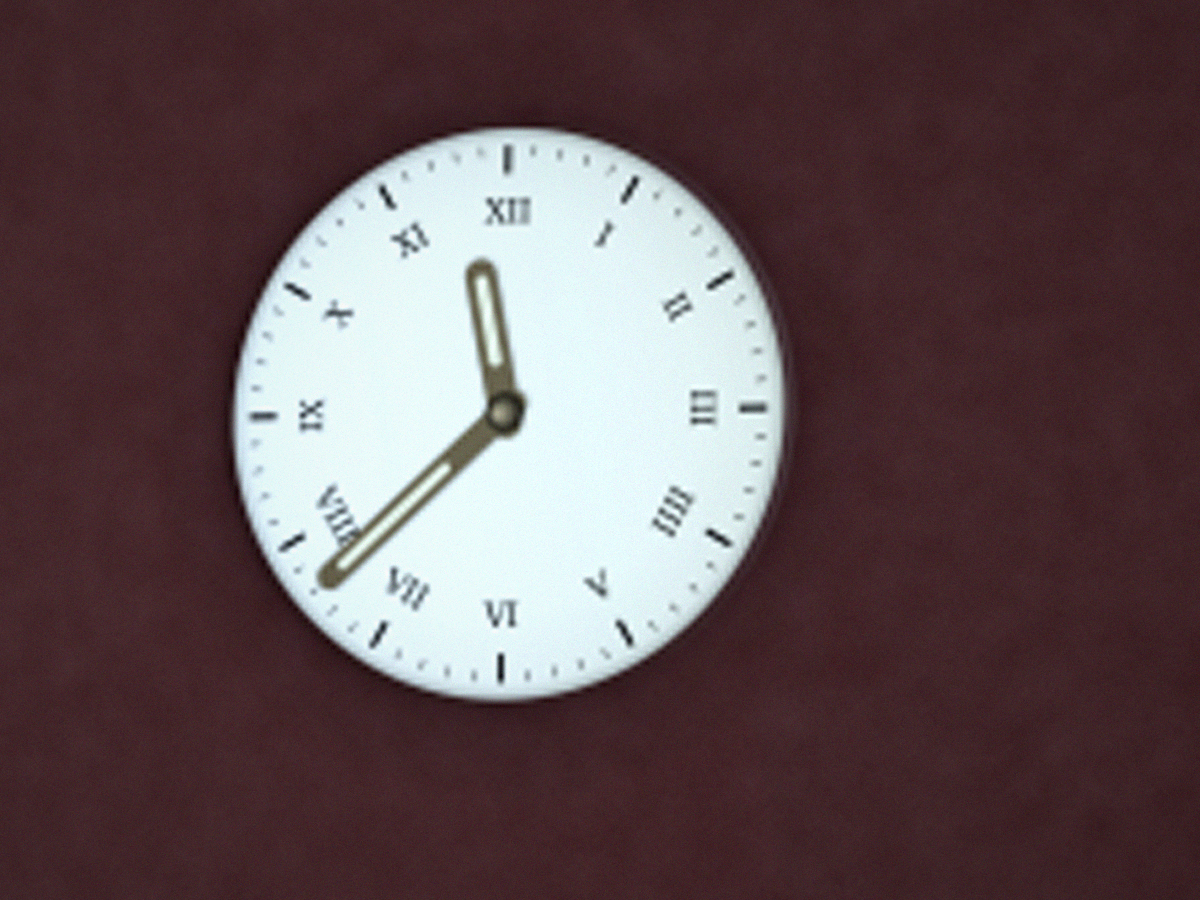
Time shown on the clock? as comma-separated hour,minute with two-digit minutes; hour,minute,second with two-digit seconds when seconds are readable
11,38
